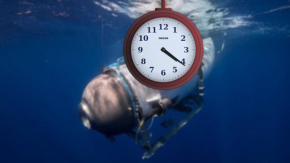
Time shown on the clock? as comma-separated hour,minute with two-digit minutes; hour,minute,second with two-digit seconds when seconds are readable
4,21
